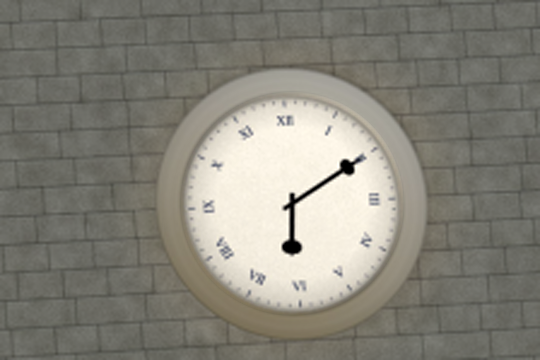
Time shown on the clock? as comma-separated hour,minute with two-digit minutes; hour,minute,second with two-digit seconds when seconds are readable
6,10
